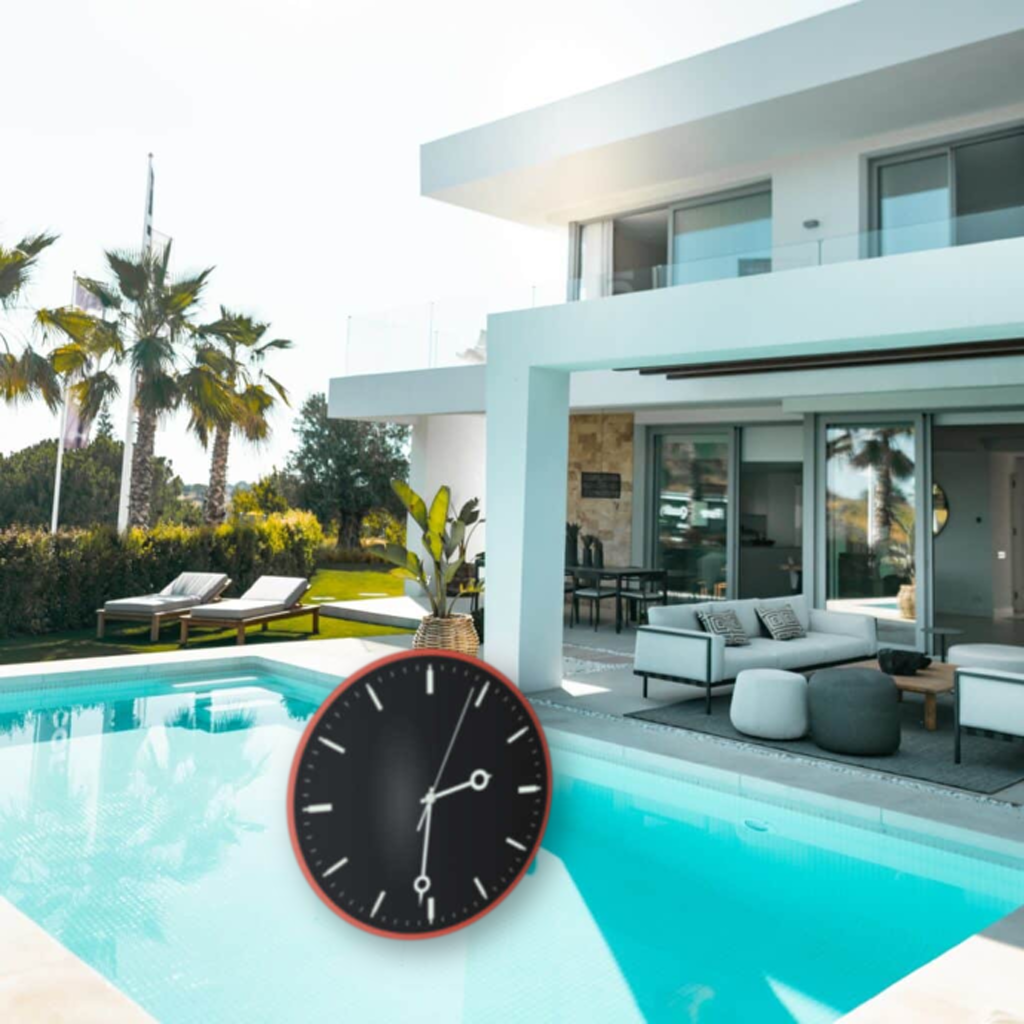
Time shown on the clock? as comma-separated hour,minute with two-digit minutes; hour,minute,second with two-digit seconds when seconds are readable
2,31,04
